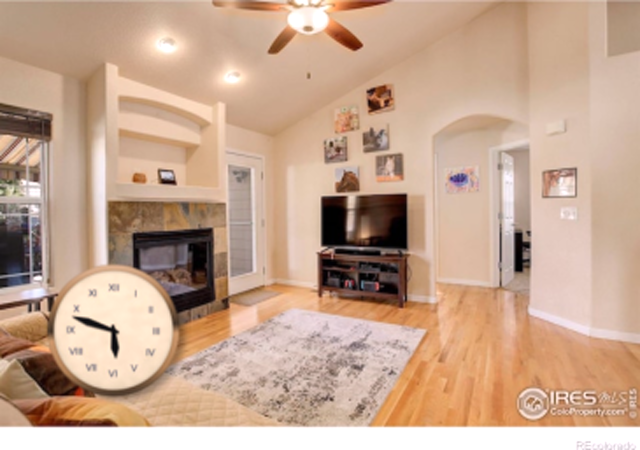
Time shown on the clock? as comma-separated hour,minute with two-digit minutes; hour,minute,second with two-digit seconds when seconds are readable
5,48
